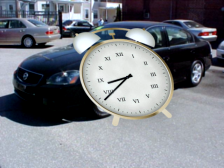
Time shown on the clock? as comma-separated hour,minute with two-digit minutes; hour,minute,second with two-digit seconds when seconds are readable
8,39
